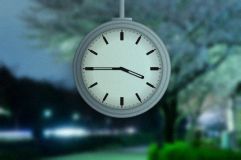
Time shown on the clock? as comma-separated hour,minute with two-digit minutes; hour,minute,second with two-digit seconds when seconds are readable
3,45
